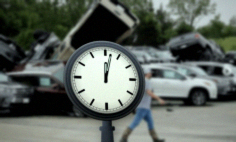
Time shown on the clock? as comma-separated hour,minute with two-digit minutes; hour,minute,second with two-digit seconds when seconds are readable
12,02
